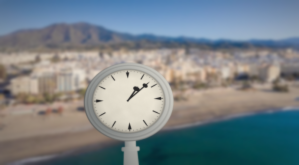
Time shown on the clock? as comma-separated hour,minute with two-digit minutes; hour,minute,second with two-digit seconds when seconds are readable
1,08
